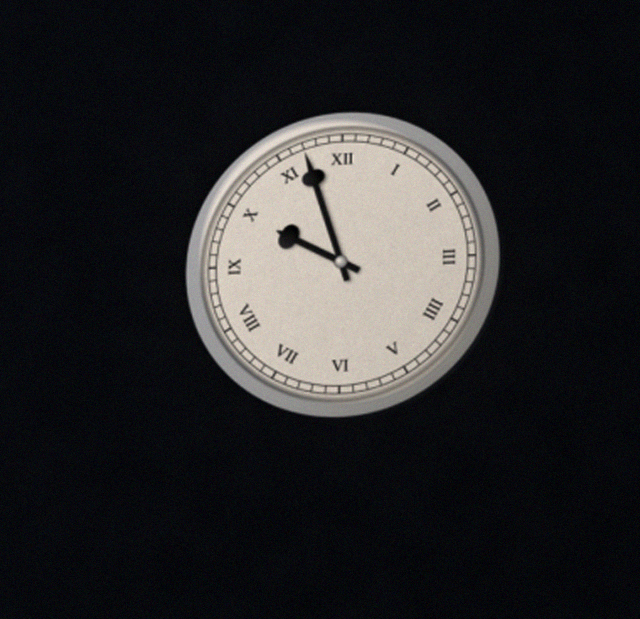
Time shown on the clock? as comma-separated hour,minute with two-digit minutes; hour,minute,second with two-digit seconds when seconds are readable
9,57
